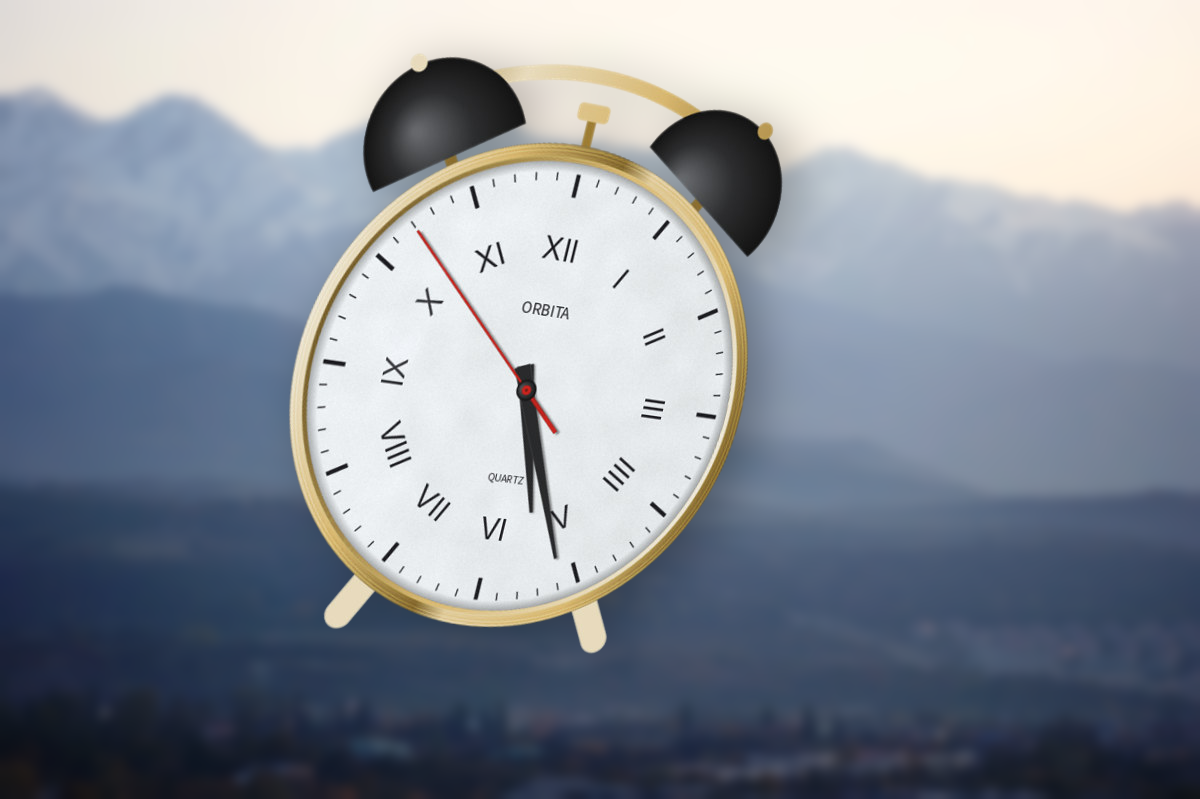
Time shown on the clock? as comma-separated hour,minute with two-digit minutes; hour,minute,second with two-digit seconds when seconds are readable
5,25,52
